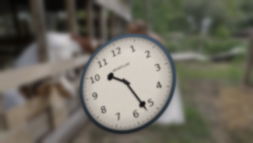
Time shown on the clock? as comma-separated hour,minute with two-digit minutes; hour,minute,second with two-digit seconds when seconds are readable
10,27
